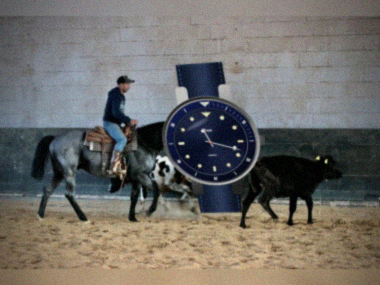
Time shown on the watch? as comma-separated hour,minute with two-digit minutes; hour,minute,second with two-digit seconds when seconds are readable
11,18
